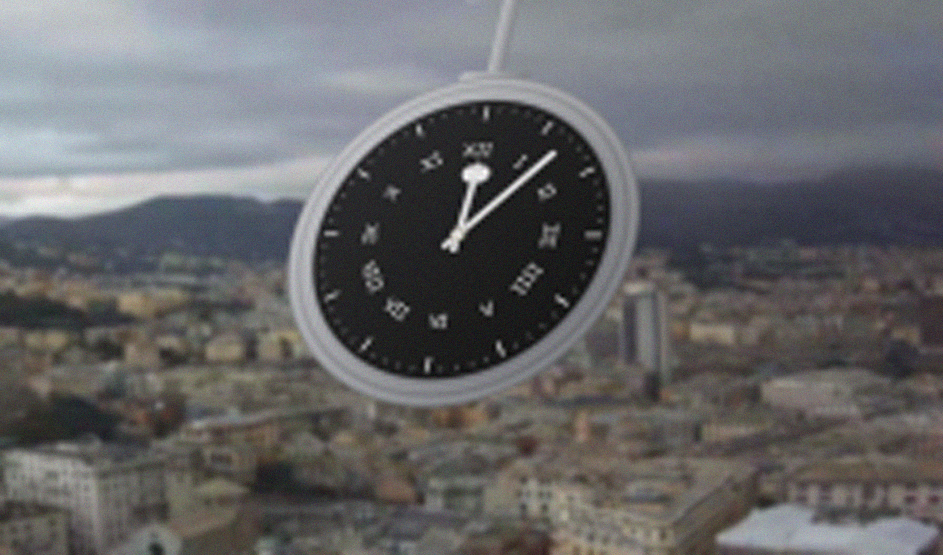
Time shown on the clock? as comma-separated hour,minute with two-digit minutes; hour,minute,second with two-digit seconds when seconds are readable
12,07
